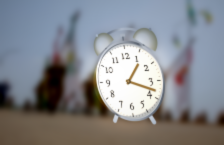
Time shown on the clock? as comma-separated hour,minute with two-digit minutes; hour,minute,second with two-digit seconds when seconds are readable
1,18
